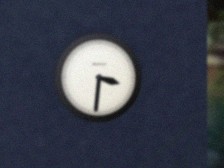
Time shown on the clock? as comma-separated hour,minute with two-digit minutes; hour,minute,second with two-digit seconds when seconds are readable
3,31
